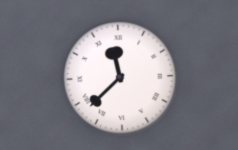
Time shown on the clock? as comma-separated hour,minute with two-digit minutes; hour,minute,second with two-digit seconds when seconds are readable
11,38
